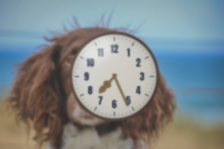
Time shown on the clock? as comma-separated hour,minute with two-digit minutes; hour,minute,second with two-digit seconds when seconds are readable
7,26
